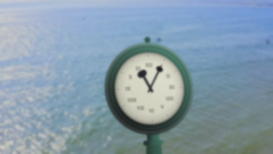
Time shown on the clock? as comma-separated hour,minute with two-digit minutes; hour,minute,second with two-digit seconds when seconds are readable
11,05
